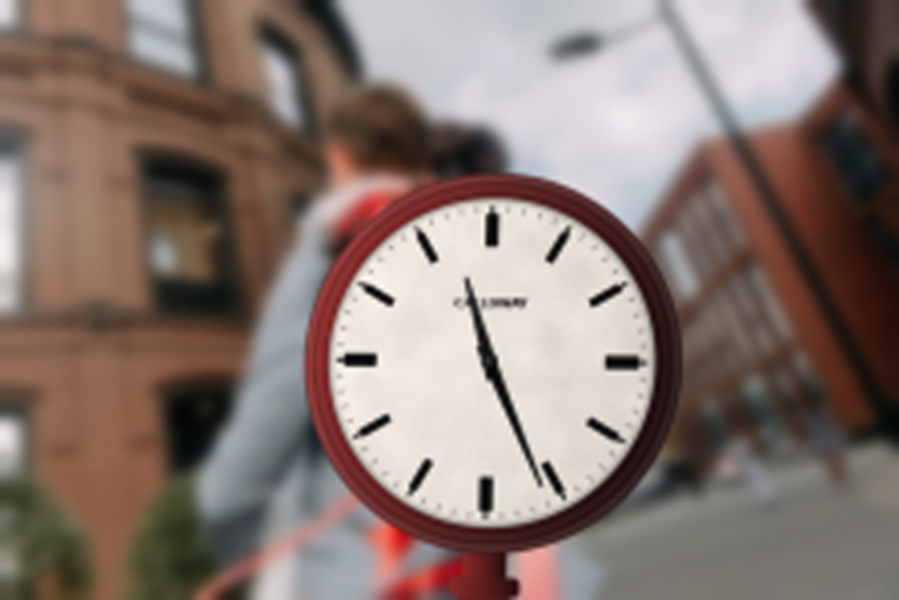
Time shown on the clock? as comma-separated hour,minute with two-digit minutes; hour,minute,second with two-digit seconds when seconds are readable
11,26
